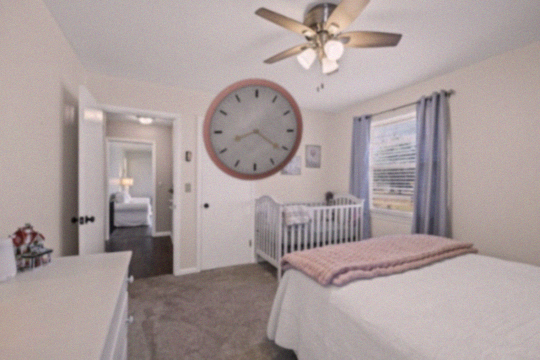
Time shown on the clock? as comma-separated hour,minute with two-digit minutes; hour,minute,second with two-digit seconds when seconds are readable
8,21
